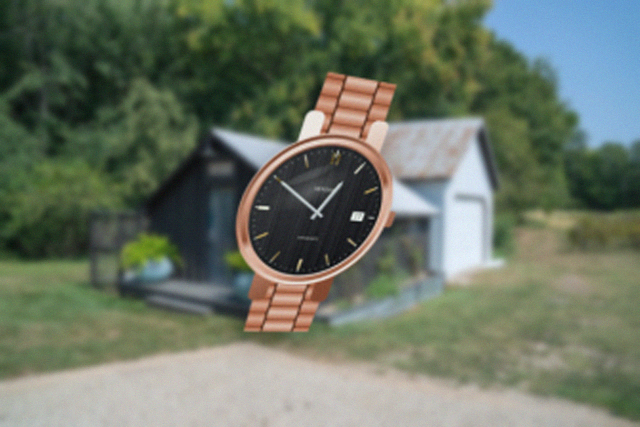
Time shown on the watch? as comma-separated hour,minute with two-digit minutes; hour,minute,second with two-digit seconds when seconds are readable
12,50
